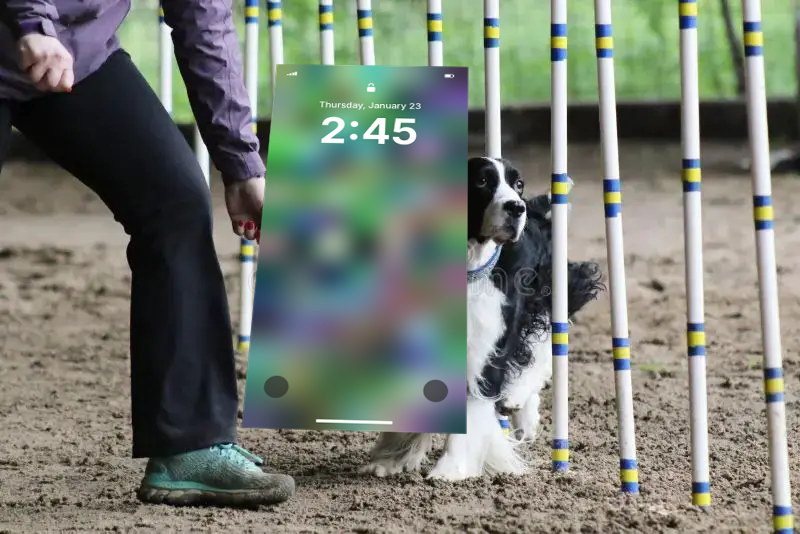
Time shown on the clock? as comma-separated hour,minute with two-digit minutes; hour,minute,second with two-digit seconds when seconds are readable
2,45
